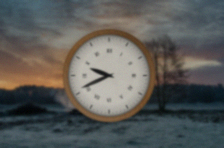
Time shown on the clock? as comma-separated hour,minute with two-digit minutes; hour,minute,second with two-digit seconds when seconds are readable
9,41
